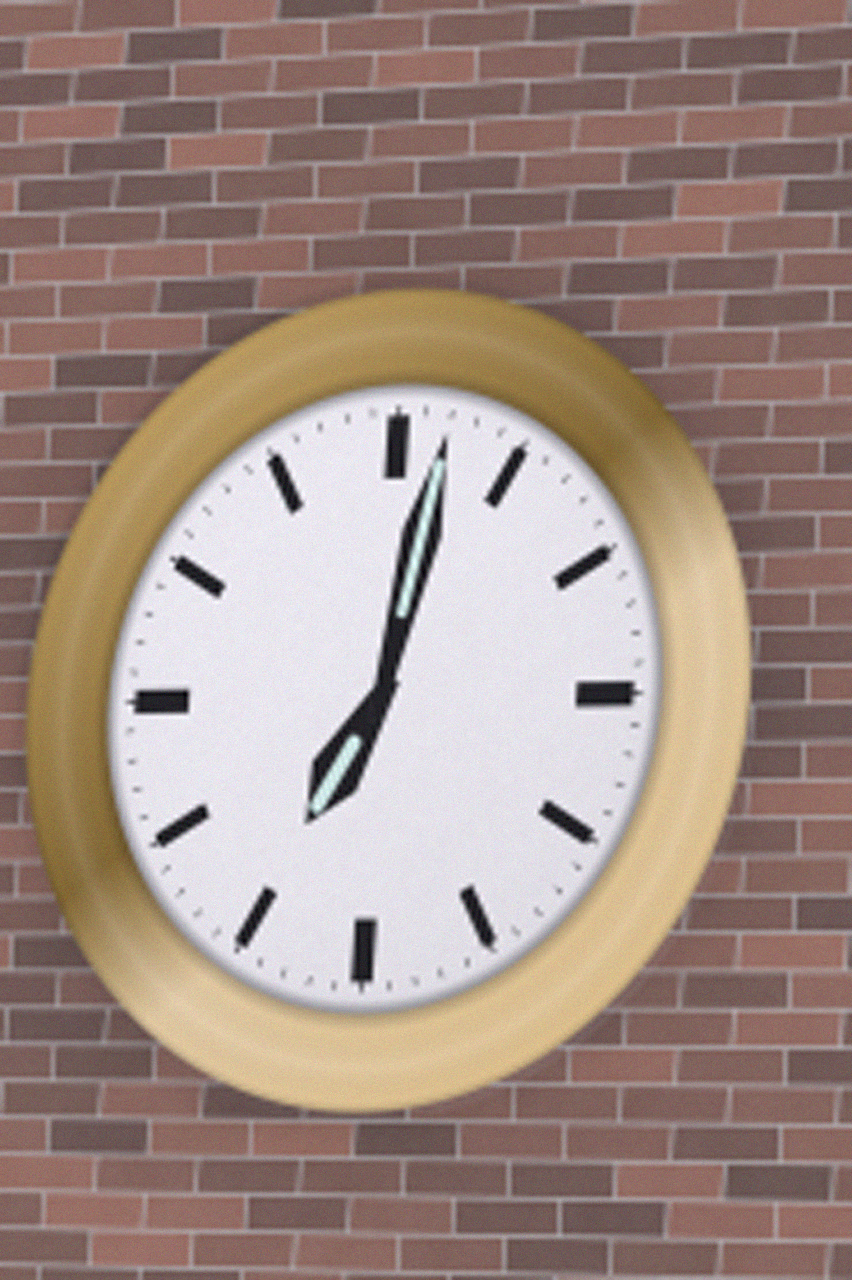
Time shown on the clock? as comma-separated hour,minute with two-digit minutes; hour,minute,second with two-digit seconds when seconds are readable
7,02
